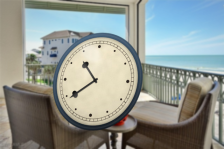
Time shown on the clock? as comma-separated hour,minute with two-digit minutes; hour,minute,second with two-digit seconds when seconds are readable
10,39
